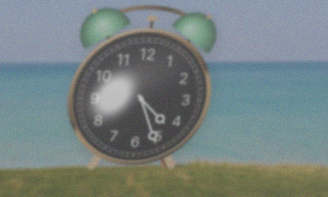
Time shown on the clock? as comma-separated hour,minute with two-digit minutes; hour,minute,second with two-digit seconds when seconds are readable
4,26
